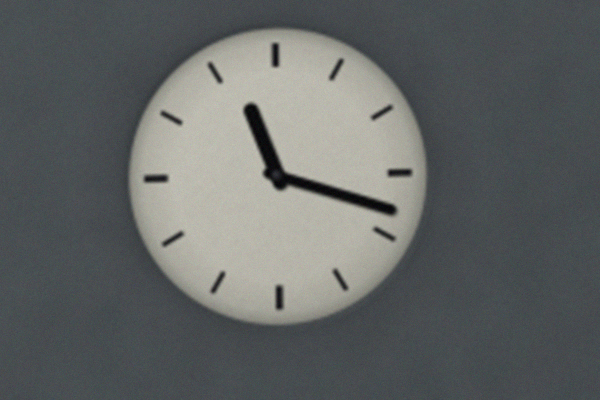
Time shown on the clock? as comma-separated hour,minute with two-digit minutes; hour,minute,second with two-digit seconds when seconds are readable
11,18
